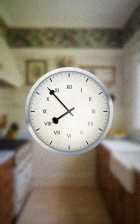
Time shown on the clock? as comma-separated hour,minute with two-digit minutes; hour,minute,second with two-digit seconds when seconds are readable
7,53
